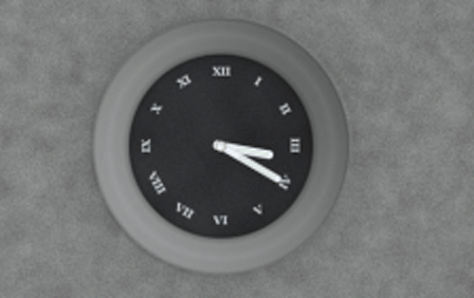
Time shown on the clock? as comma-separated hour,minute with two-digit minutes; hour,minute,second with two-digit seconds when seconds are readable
3,20
